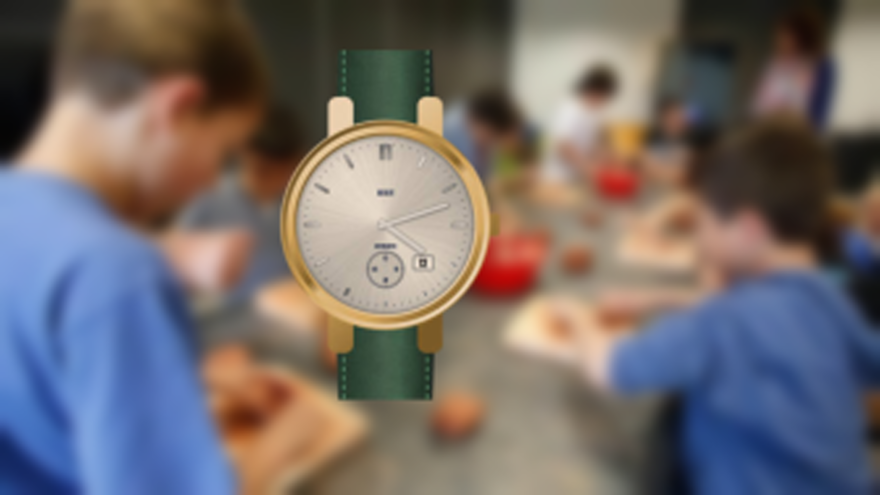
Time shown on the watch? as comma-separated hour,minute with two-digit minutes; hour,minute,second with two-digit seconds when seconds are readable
4,12
